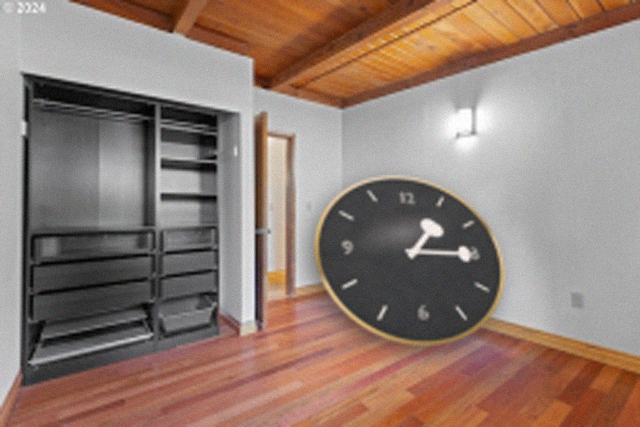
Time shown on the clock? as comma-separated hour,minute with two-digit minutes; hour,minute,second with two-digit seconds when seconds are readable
1,15
